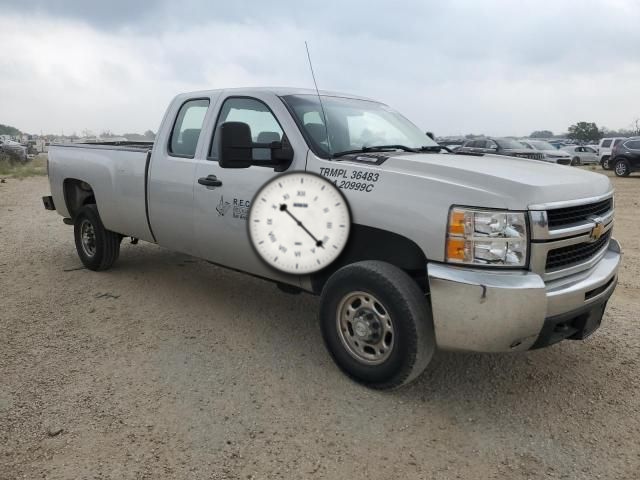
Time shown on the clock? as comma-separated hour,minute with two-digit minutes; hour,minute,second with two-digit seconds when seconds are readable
10,22
